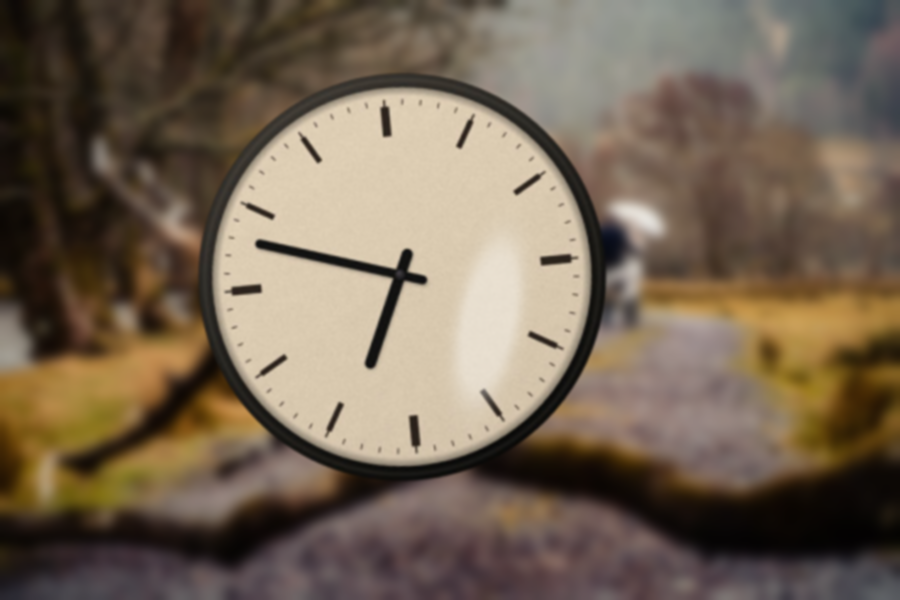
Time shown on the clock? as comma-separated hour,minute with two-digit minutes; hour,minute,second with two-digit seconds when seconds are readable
6,48
